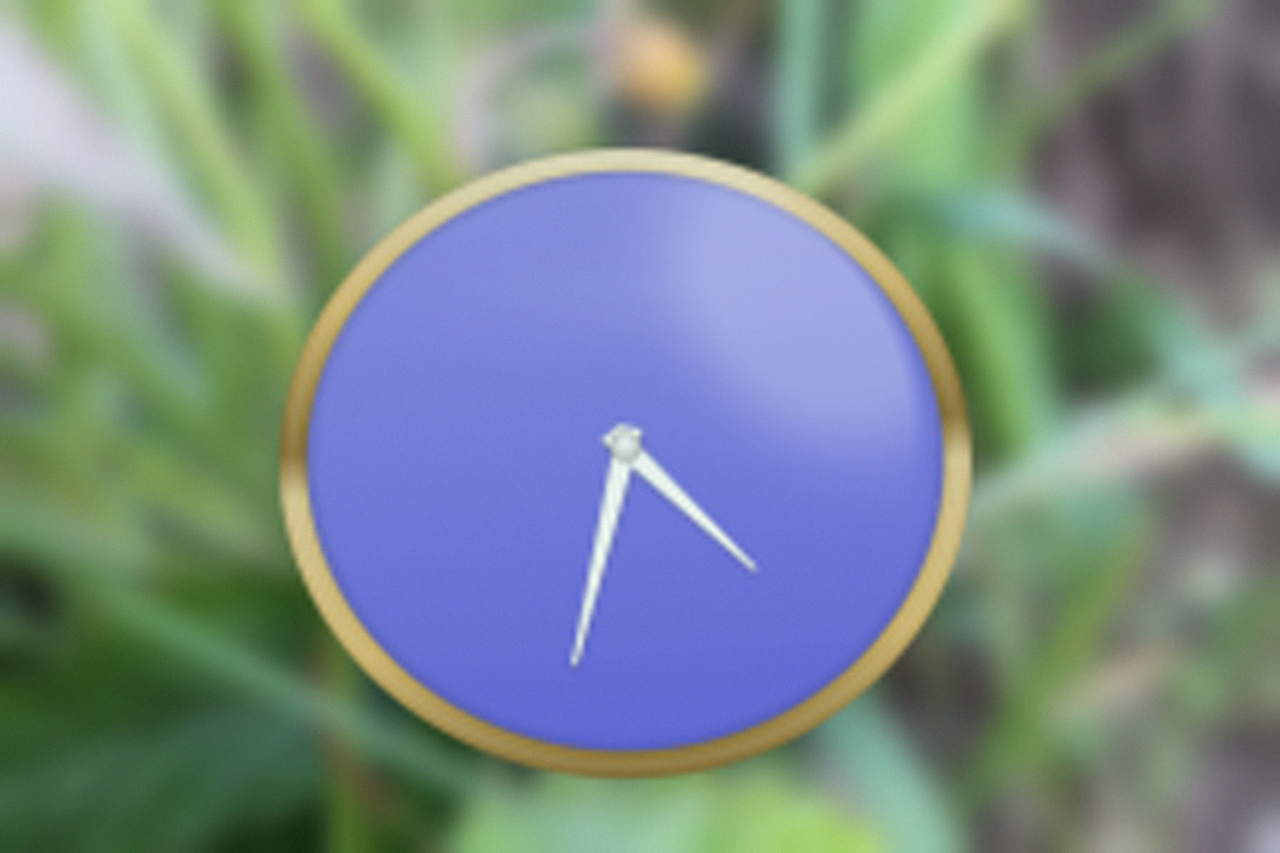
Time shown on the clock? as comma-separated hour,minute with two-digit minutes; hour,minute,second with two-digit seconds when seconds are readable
4,32
